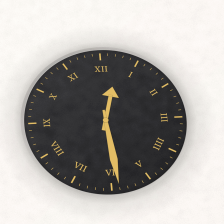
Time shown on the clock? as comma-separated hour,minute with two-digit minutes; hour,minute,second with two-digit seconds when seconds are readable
12,29
